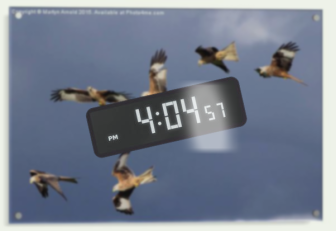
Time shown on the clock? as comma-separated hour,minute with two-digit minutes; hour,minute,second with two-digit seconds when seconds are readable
4,04,57
